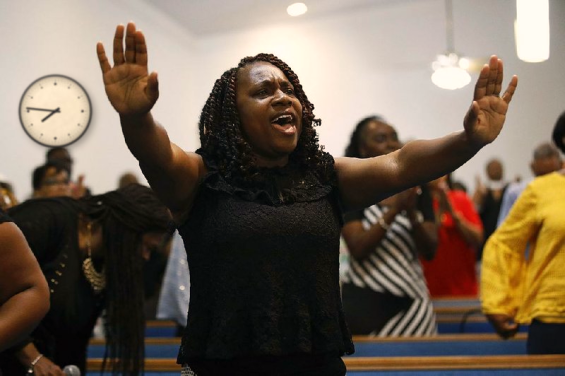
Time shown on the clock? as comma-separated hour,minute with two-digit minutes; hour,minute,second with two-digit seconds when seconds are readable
7,46
